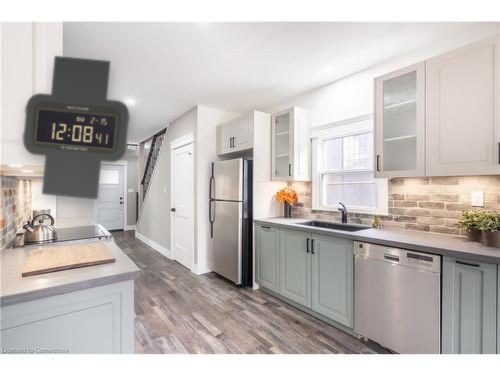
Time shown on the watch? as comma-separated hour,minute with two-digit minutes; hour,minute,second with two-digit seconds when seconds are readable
12,08
